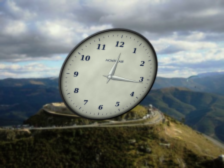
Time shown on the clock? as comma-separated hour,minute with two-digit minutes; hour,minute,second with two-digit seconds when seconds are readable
12,16
